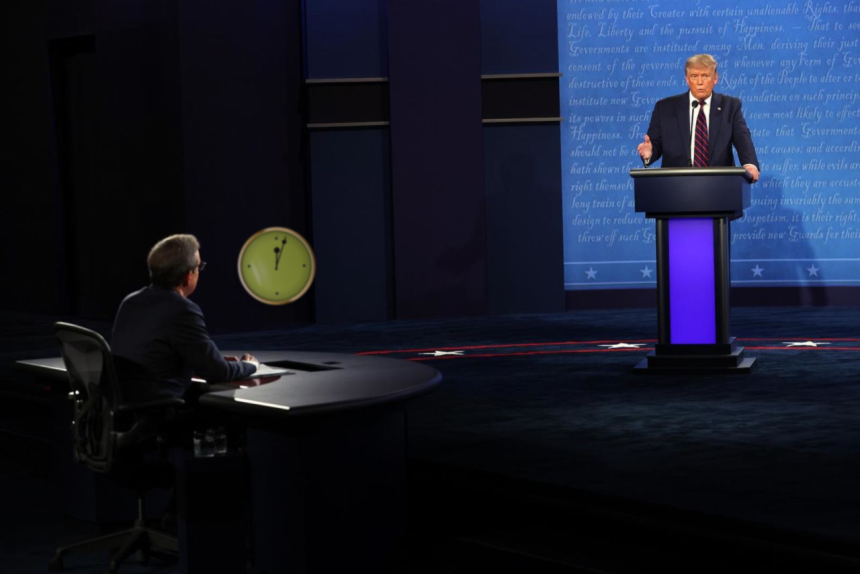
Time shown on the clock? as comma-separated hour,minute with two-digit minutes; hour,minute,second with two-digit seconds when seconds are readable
12,03
